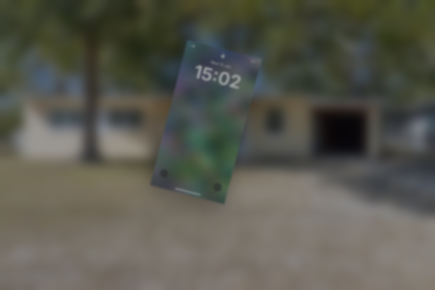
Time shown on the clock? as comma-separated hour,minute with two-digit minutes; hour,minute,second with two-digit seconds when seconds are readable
15,02
